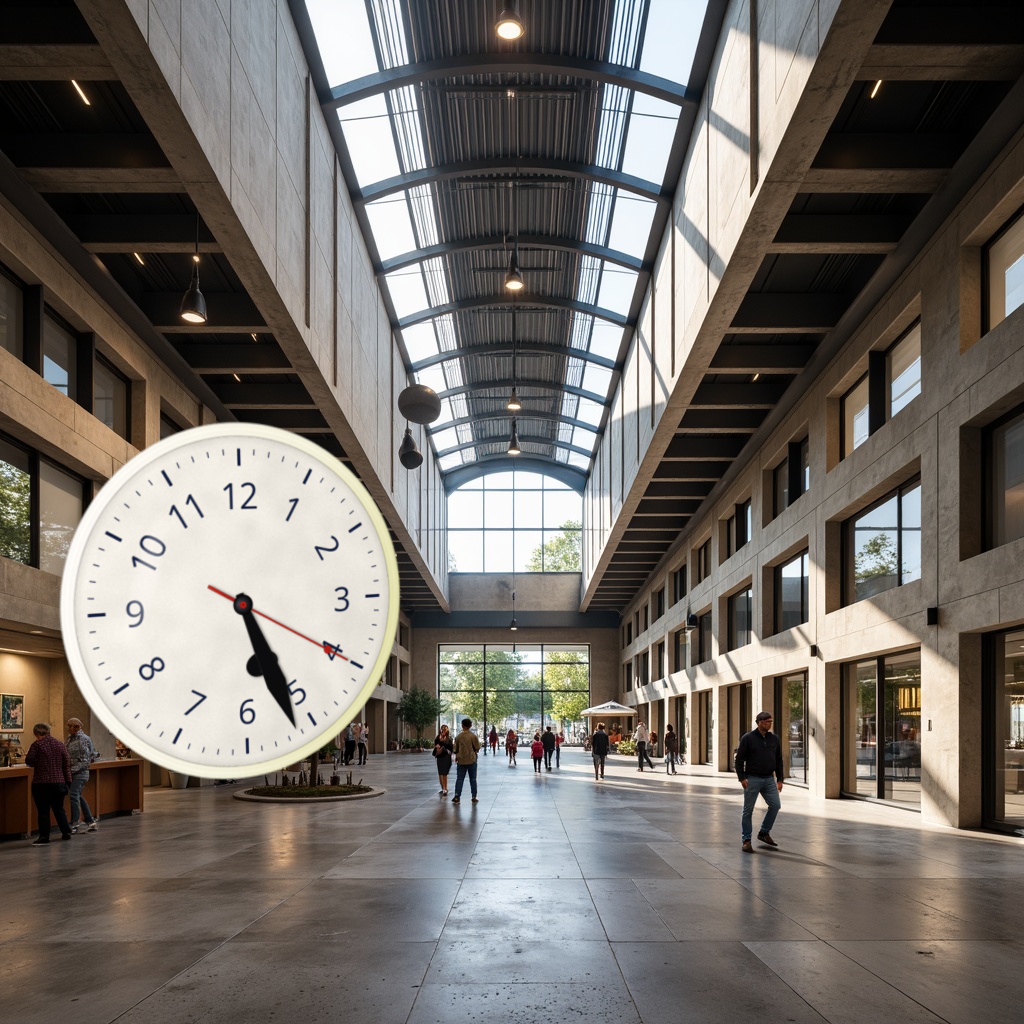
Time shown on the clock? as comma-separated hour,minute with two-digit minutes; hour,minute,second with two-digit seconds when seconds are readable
5,26,20
